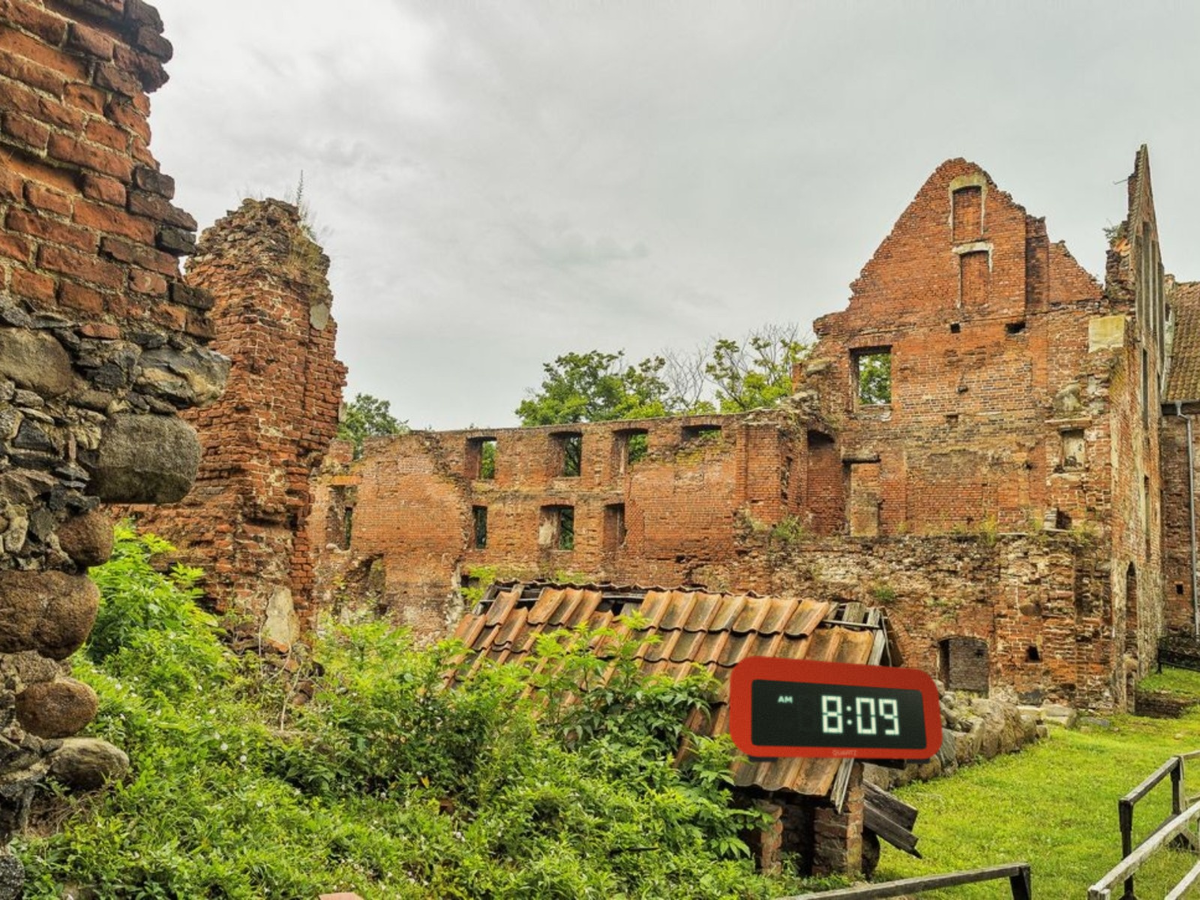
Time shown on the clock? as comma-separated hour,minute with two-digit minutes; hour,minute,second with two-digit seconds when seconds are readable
8,09
